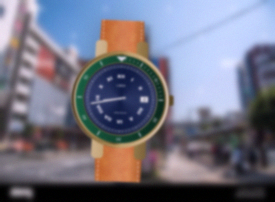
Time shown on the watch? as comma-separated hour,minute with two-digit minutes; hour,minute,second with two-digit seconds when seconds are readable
8,43
